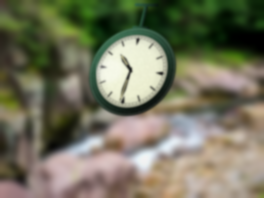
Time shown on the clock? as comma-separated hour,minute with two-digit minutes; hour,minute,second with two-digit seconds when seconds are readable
10,31
